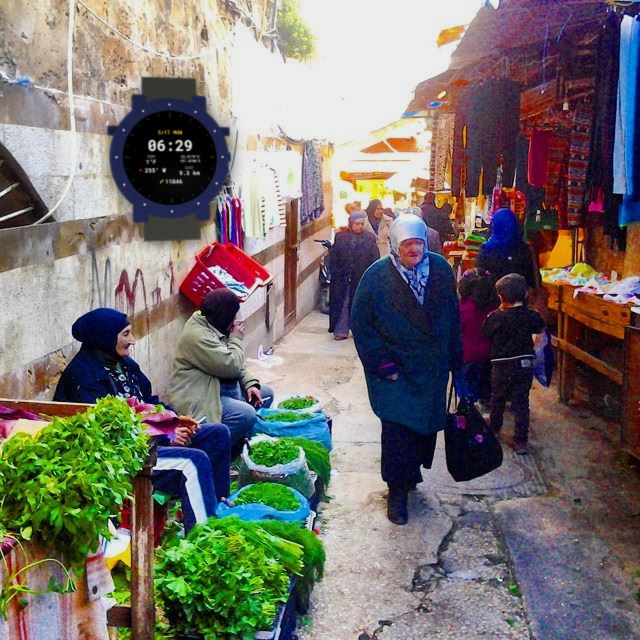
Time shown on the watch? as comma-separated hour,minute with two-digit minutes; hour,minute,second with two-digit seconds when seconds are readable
6,29
